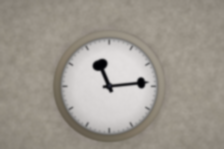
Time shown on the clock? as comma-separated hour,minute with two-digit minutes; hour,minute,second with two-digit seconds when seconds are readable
11,14
